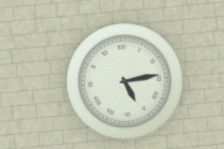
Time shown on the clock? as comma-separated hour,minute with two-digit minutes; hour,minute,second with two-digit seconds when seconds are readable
5,14
